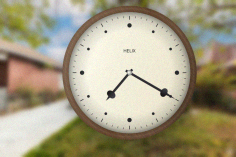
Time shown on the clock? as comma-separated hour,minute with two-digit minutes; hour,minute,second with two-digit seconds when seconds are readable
7,20
